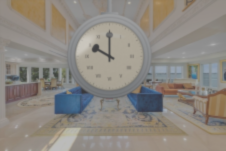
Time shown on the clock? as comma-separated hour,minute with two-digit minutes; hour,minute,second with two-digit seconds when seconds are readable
10,00
